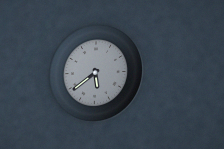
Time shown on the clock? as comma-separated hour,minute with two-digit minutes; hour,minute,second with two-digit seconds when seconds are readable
5,39
